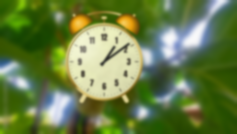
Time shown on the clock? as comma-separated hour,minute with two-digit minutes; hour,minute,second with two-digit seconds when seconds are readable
1,09
